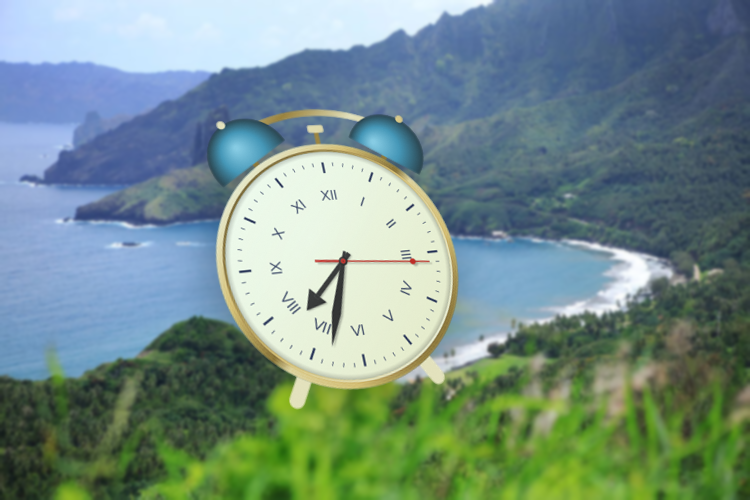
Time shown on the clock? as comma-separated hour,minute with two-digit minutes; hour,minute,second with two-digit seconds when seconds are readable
7,33,16
